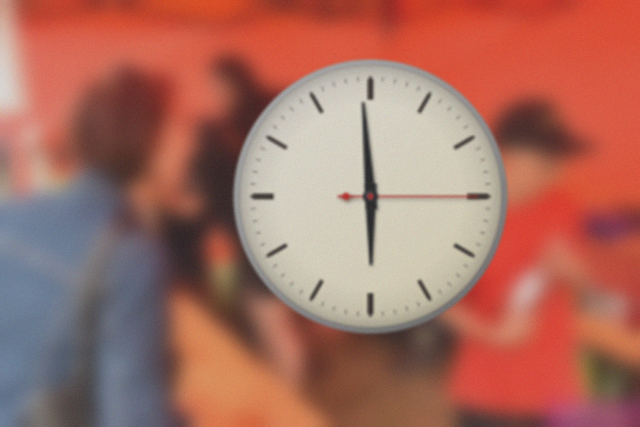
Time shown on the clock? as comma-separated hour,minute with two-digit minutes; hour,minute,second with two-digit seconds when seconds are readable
5,59,15
